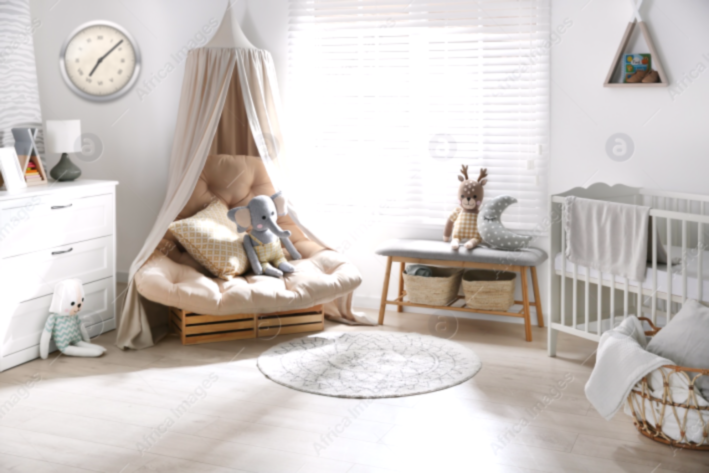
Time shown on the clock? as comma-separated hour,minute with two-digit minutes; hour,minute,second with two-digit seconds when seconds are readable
7,08
